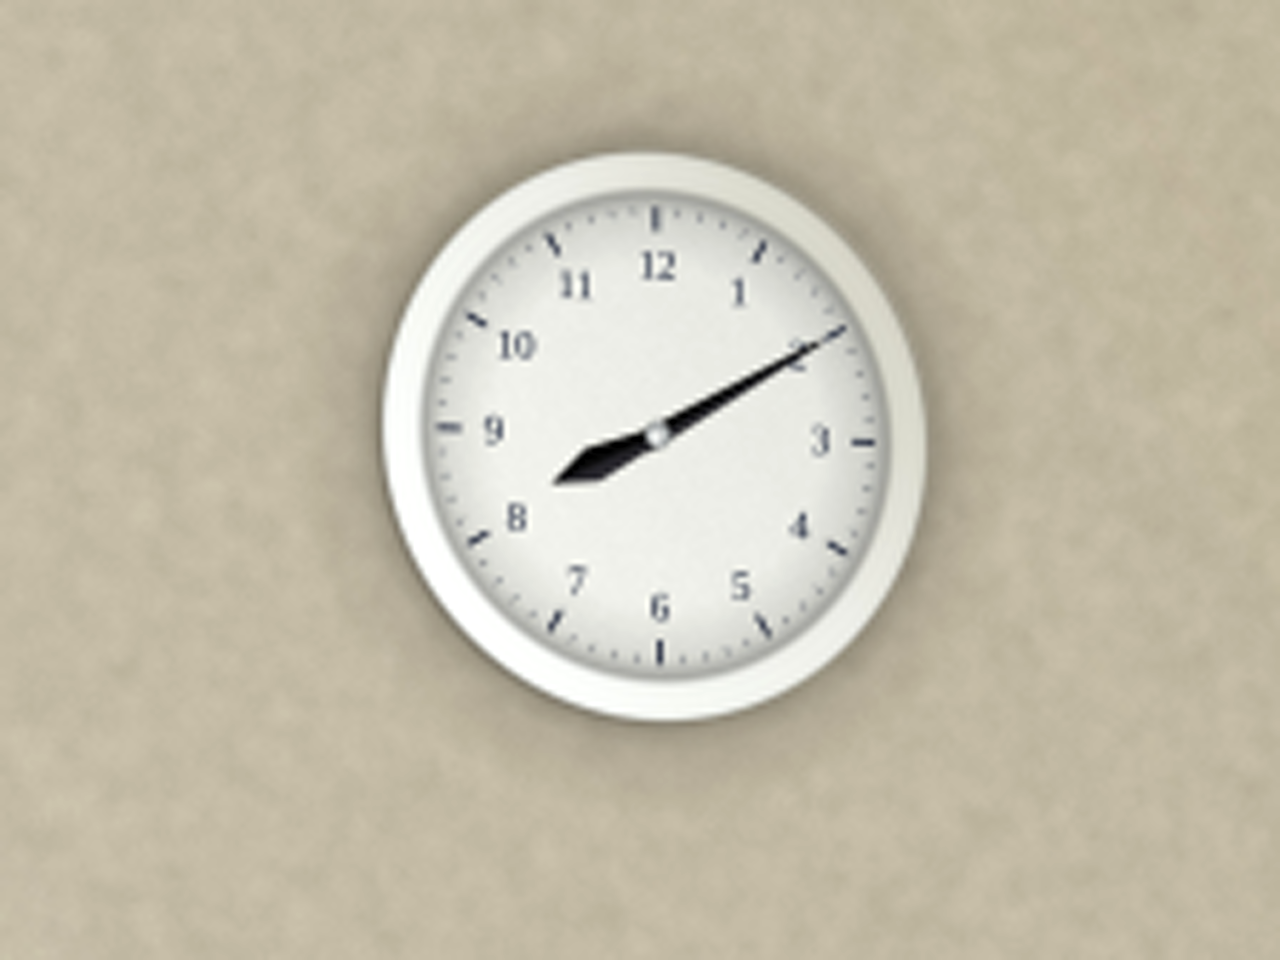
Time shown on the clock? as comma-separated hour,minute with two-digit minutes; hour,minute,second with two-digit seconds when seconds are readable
8,10
